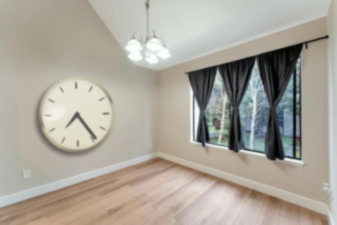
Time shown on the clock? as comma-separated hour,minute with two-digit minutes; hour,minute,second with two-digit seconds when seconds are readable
7,24
